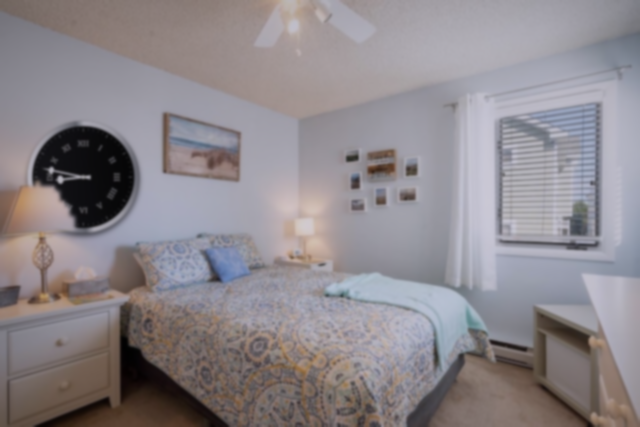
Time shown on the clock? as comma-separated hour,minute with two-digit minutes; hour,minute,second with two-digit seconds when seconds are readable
8,47
